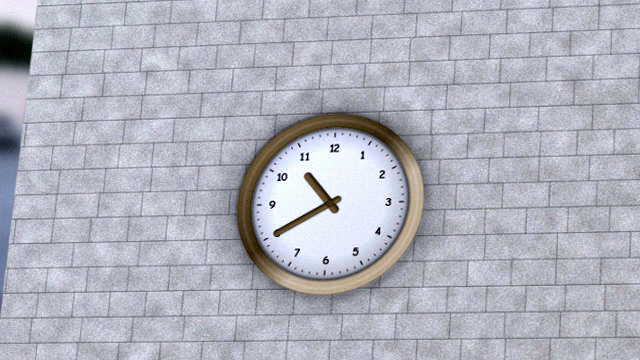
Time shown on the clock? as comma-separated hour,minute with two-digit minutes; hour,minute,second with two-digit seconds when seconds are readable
10,40
